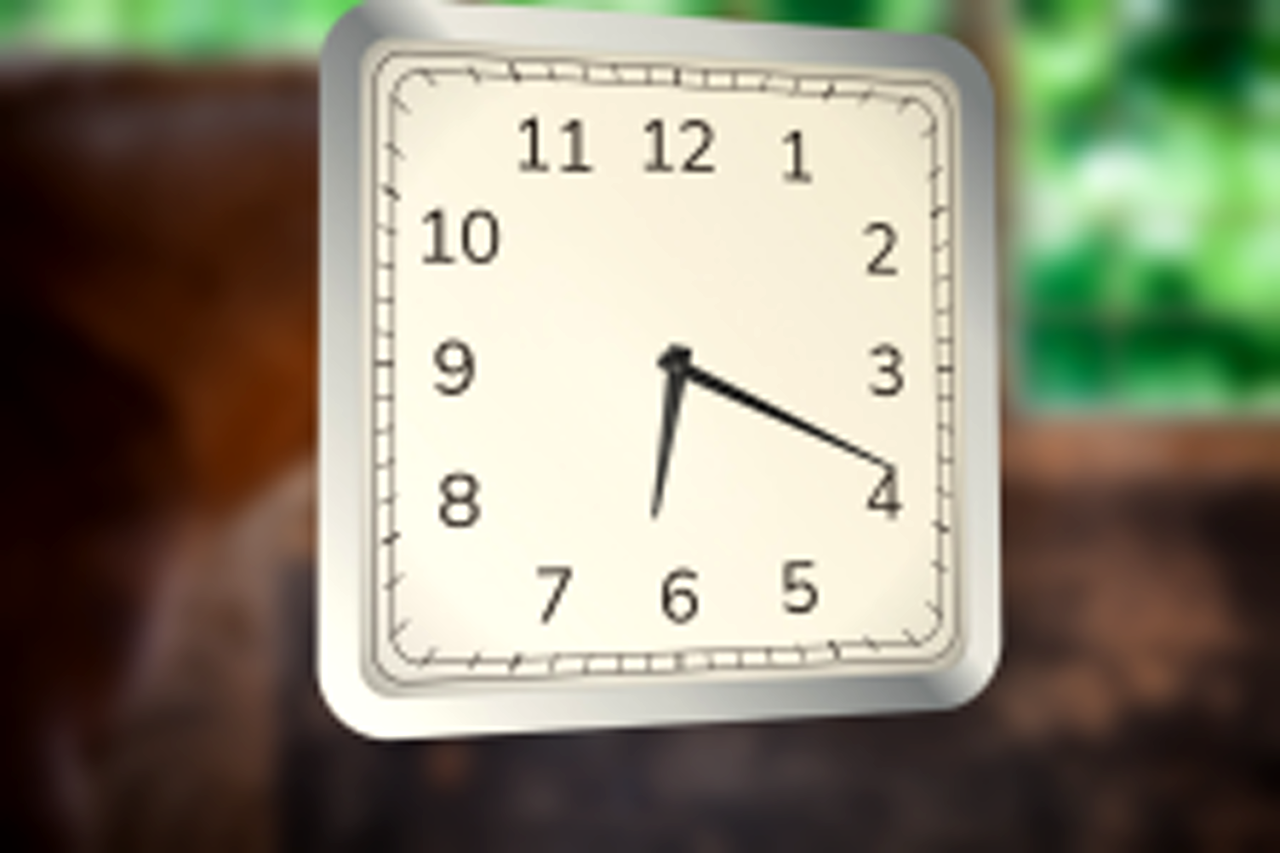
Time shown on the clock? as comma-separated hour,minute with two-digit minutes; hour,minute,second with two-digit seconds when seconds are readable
6,19
